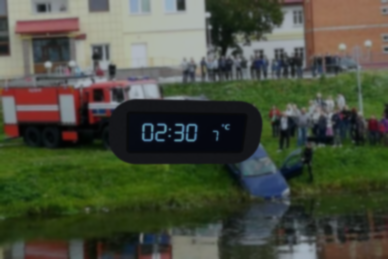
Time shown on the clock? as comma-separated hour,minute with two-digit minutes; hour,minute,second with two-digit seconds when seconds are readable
2,30
